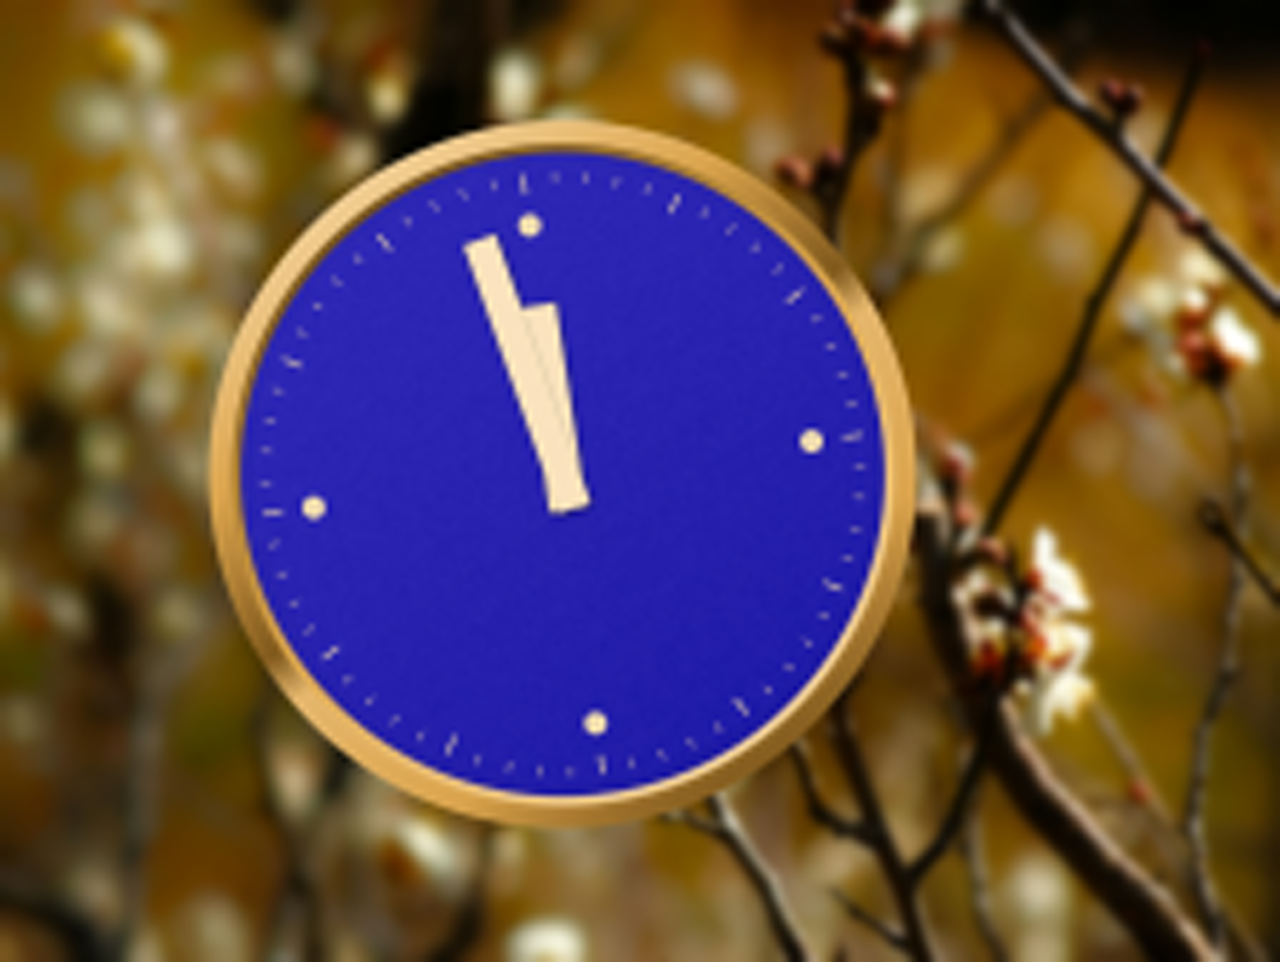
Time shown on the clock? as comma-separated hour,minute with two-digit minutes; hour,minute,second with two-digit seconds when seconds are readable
11,58
